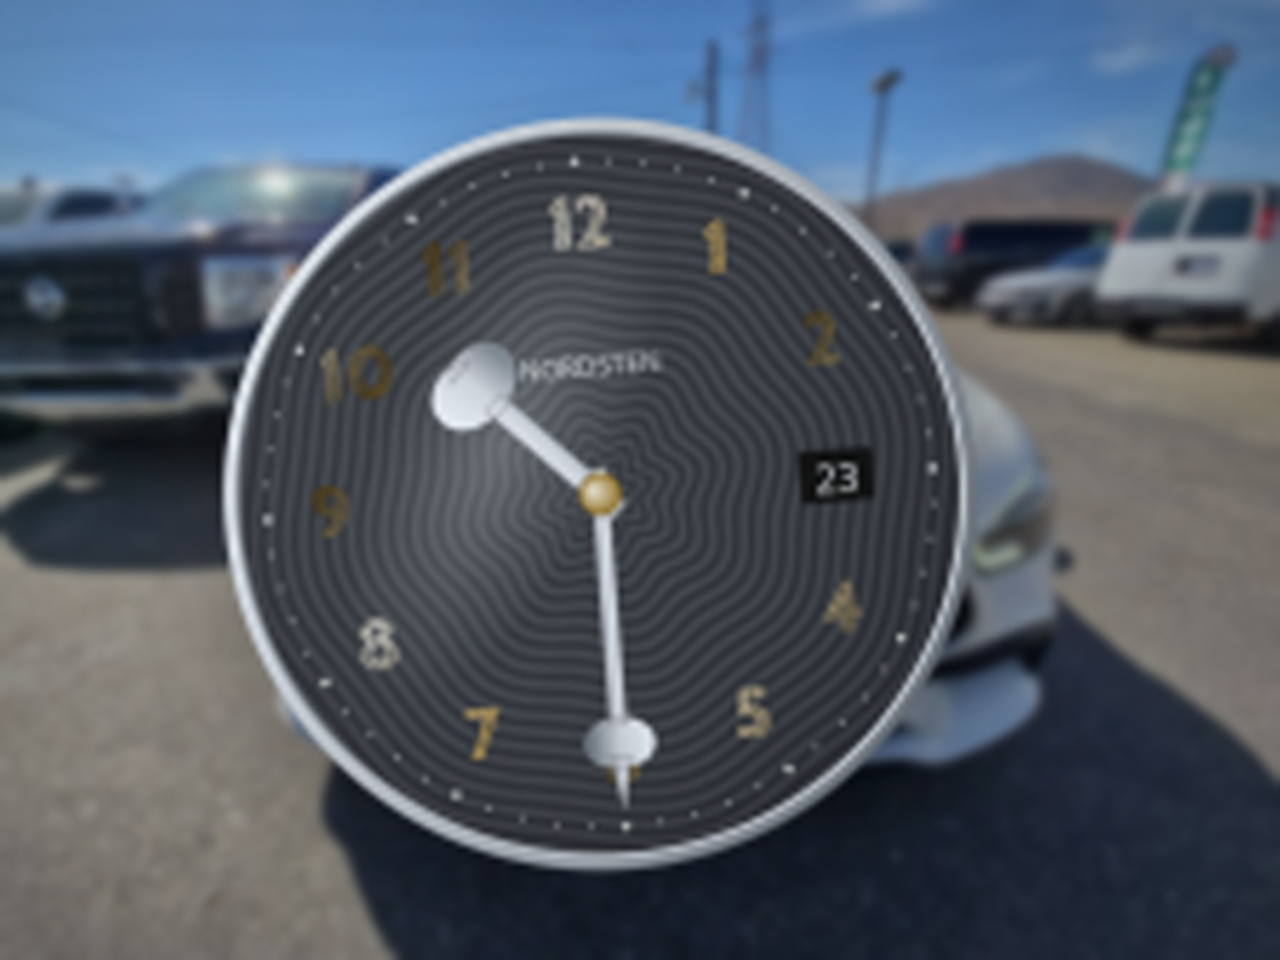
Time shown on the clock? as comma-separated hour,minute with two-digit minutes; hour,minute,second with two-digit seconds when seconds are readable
10,30
